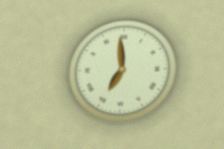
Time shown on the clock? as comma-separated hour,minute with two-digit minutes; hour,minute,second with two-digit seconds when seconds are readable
6,59
